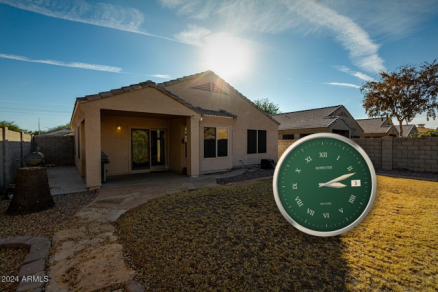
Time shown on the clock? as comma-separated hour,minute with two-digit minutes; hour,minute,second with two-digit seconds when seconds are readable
3,12
